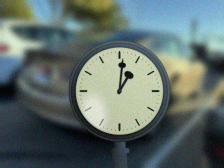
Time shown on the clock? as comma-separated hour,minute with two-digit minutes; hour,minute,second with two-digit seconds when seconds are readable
1,01
